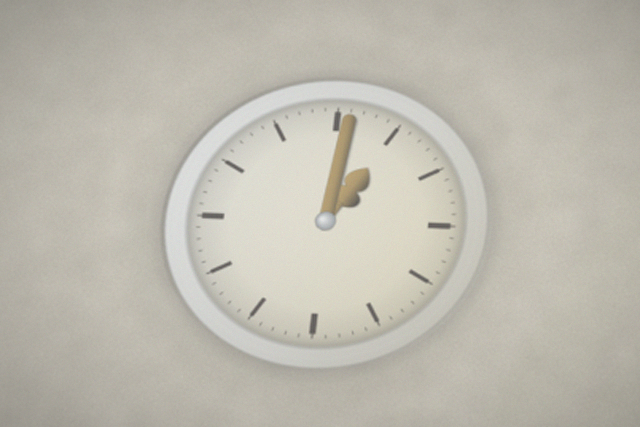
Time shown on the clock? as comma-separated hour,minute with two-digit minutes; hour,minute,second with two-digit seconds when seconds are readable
1,01
